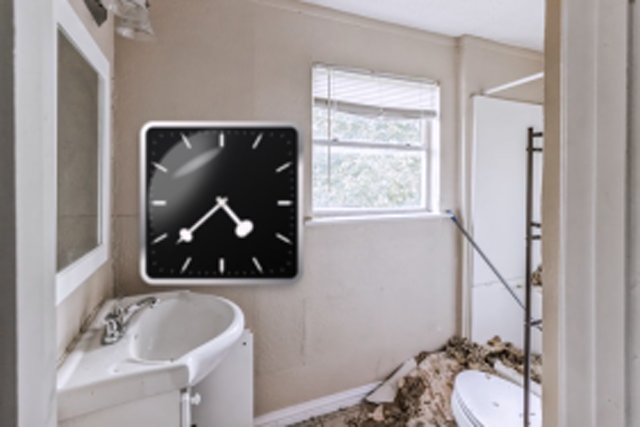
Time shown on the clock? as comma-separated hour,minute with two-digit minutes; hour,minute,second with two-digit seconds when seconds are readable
4,38
